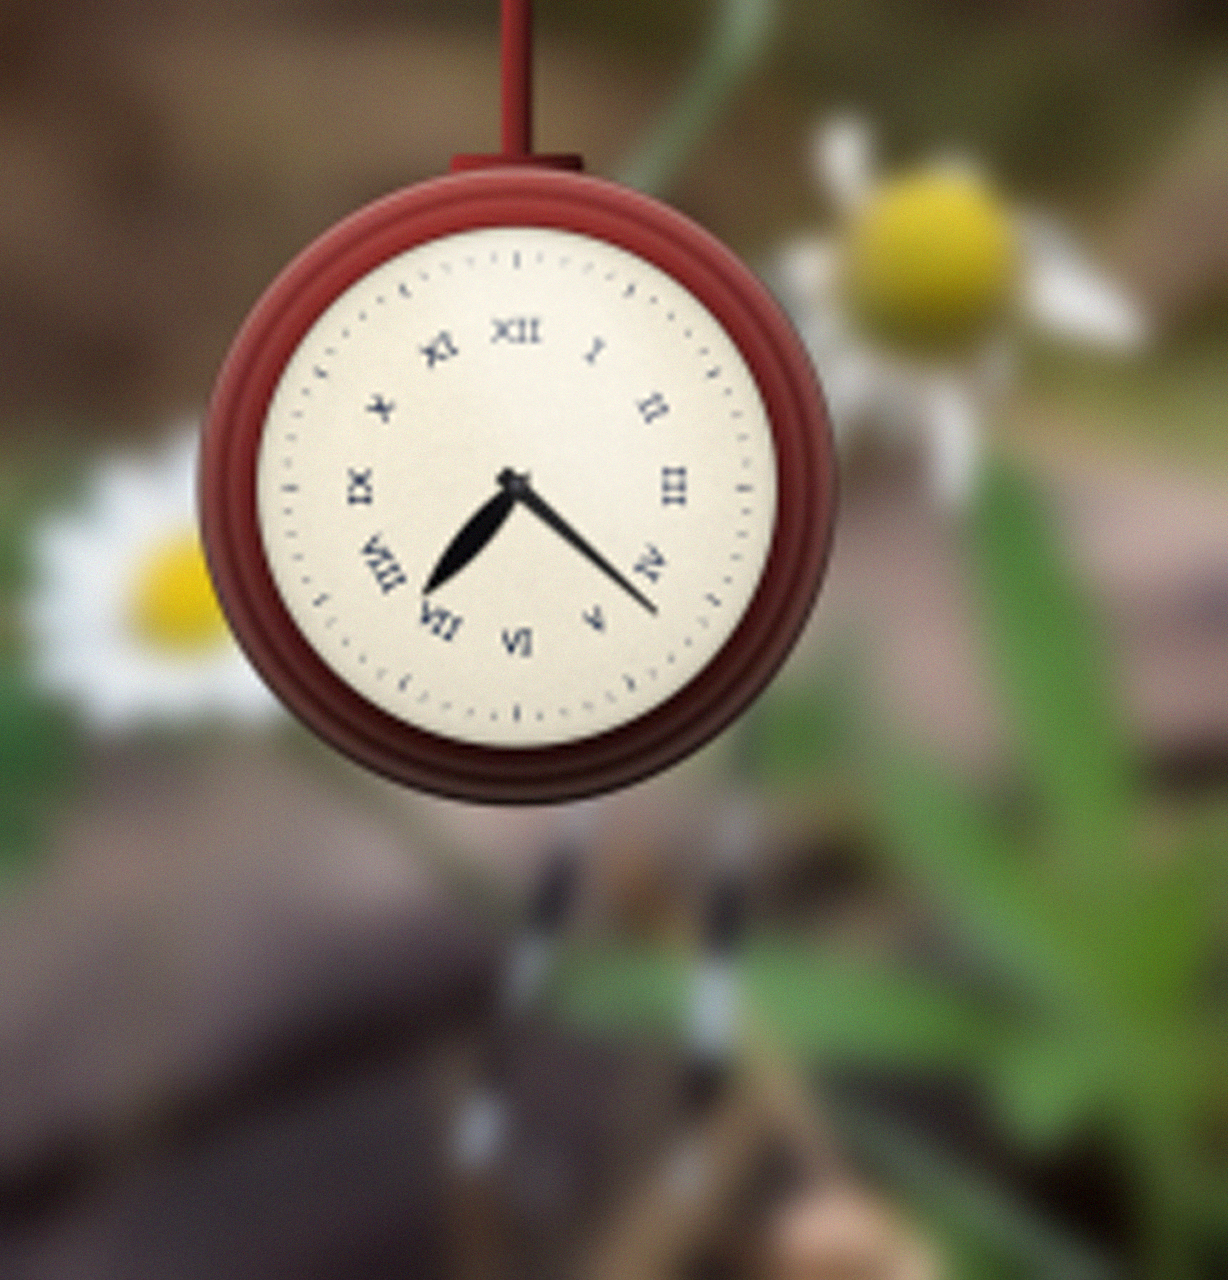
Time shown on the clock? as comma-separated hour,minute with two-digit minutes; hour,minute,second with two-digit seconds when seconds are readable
7,22
